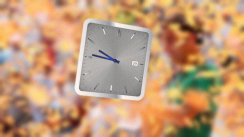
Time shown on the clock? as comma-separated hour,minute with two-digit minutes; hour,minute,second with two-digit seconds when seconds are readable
9,46
